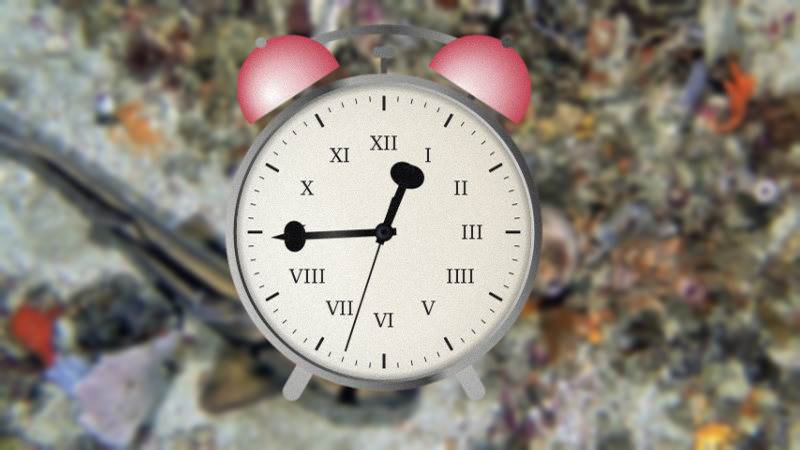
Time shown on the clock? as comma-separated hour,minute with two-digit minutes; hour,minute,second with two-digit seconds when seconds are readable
12,44,33
